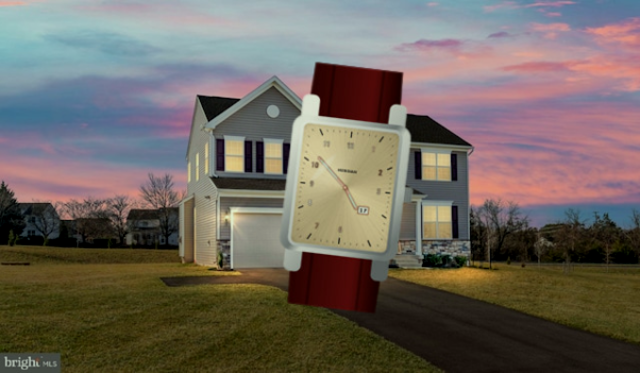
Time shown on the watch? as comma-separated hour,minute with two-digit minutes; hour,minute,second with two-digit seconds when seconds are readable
4,52
